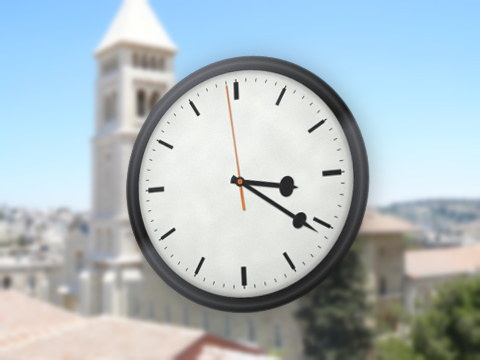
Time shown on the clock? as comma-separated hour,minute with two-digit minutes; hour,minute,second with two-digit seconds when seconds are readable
3,20,59
